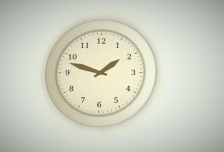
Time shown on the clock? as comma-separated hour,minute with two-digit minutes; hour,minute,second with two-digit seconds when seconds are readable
1,48
